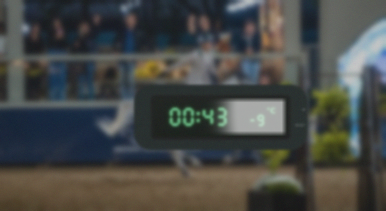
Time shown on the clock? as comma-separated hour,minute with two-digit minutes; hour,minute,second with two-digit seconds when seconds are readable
0,43
